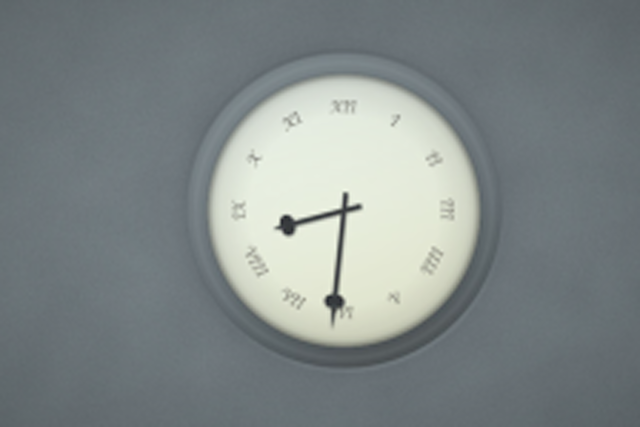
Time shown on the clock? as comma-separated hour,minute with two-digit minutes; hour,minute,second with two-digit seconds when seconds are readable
8,31
